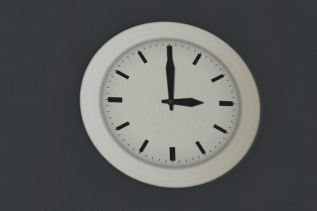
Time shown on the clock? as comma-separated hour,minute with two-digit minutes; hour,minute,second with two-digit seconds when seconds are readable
3,00
